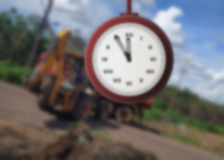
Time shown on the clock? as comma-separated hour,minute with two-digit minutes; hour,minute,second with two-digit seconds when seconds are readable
11,55
